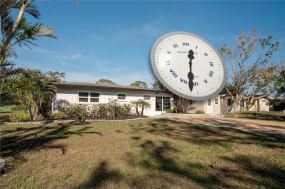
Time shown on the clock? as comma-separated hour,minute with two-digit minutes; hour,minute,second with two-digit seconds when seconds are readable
12,32
